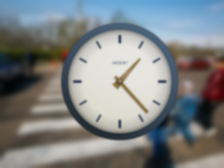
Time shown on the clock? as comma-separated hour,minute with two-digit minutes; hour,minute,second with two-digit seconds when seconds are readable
1,23
